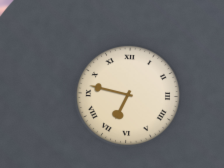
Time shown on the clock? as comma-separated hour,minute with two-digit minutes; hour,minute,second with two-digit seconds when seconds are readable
6,47
